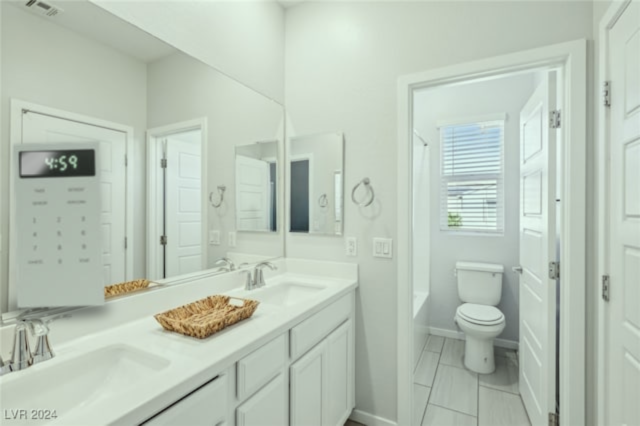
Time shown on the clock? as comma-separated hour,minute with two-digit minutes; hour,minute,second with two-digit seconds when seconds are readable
4,59
